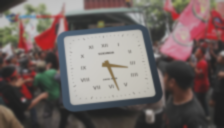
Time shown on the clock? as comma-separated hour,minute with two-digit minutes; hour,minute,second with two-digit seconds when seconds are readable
3,28
